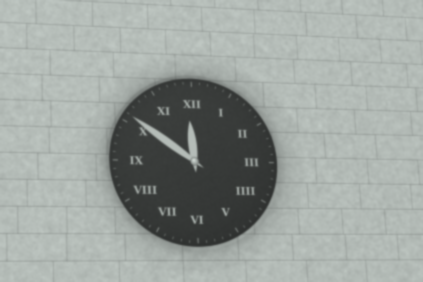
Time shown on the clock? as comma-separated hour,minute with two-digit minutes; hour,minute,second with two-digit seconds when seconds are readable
11,51
